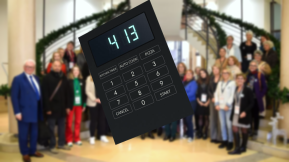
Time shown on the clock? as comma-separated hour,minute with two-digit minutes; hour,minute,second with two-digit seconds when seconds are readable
4,13
